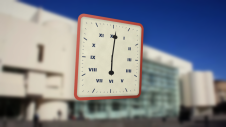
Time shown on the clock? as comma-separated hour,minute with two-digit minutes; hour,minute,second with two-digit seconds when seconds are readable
6,01
